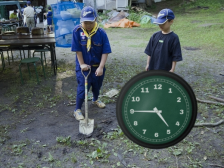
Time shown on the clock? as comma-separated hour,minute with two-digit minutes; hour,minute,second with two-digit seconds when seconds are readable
4,45
